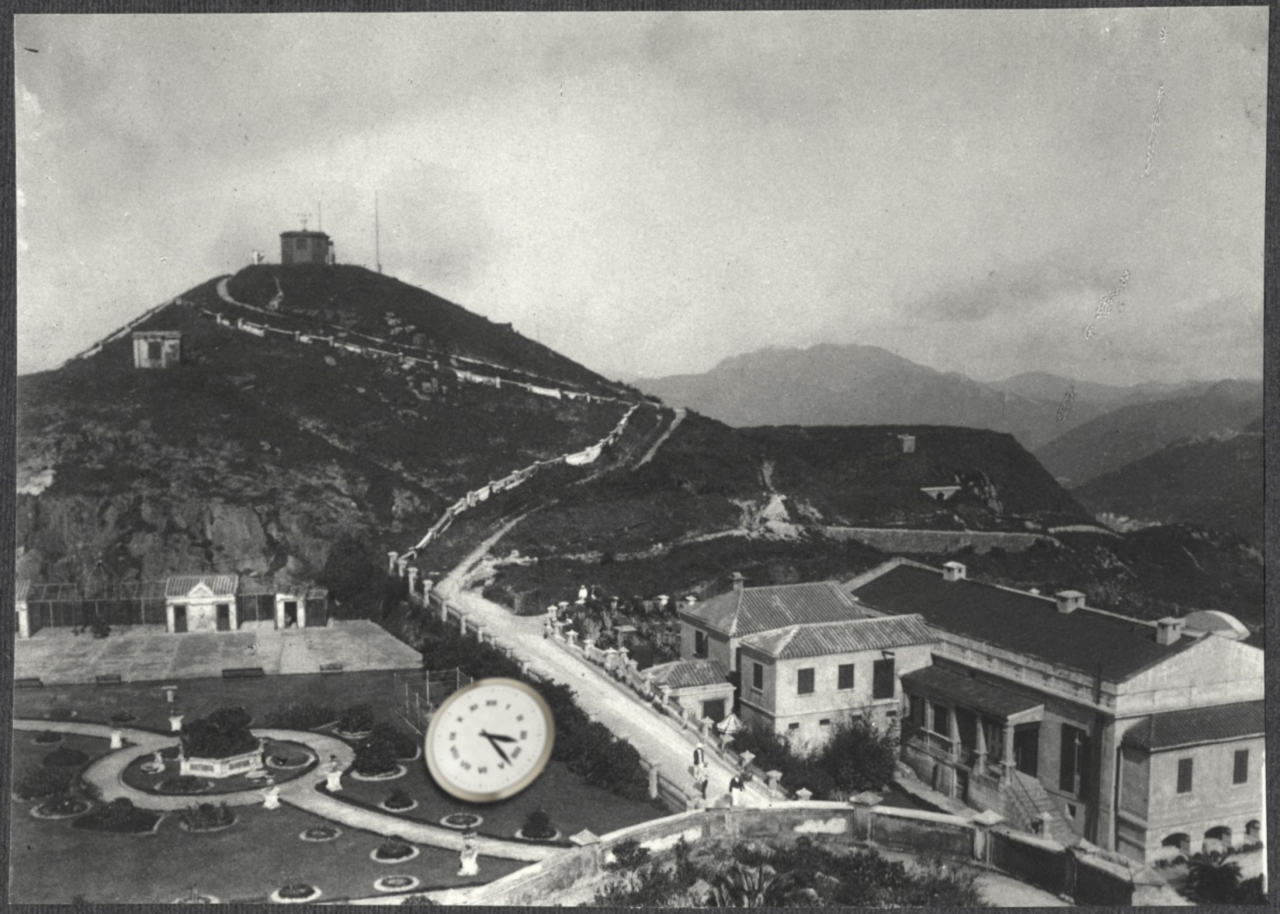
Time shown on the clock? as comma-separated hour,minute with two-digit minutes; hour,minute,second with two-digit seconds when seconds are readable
3,23
